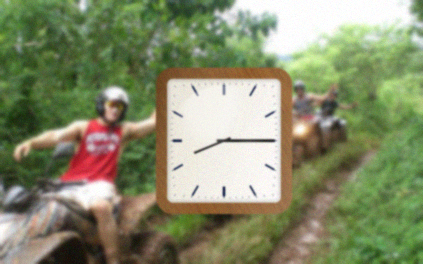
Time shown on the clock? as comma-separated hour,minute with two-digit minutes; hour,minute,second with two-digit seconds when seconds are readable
8,15
